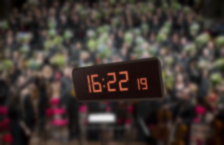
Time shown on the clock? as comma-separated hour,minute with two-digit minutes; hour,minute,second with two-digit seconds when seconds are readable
16,22,19
